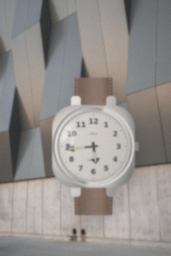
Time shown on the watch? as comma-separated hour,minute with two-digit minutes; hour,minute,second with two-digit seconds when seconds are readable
5,44
